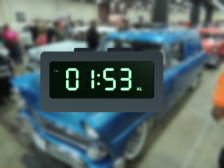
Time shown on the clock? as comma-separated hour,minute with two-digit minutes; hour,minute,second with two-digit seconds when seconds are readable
1,53
